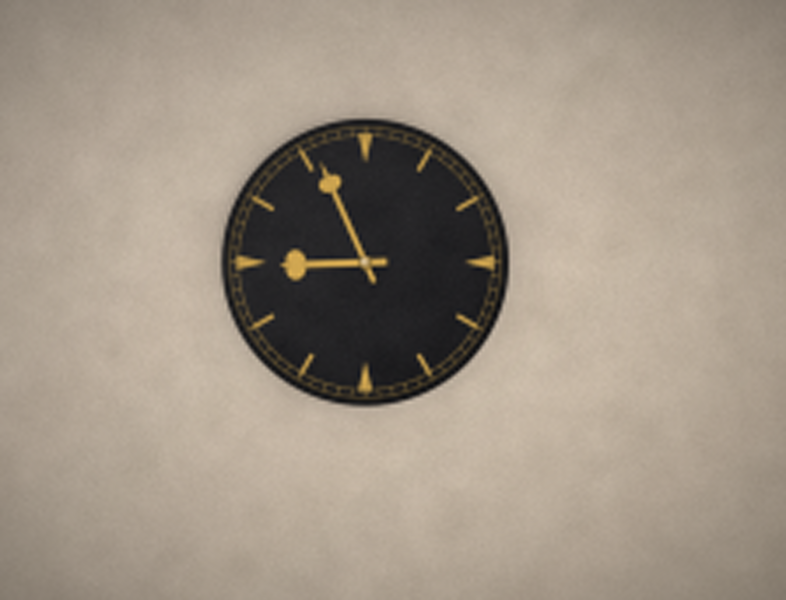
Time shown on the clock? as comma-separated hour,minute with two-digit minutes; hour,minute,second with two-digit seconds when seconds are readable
8,56
